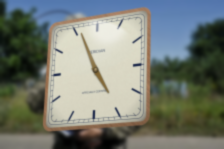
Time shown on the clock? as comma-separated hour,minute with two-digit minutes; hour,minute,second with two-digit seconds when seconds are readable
4,56
